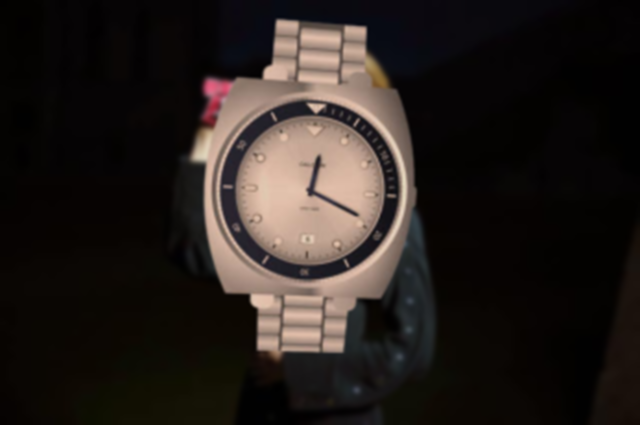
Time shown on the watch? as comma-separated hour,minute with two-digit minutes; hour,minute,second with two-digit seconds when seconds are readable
12,19
